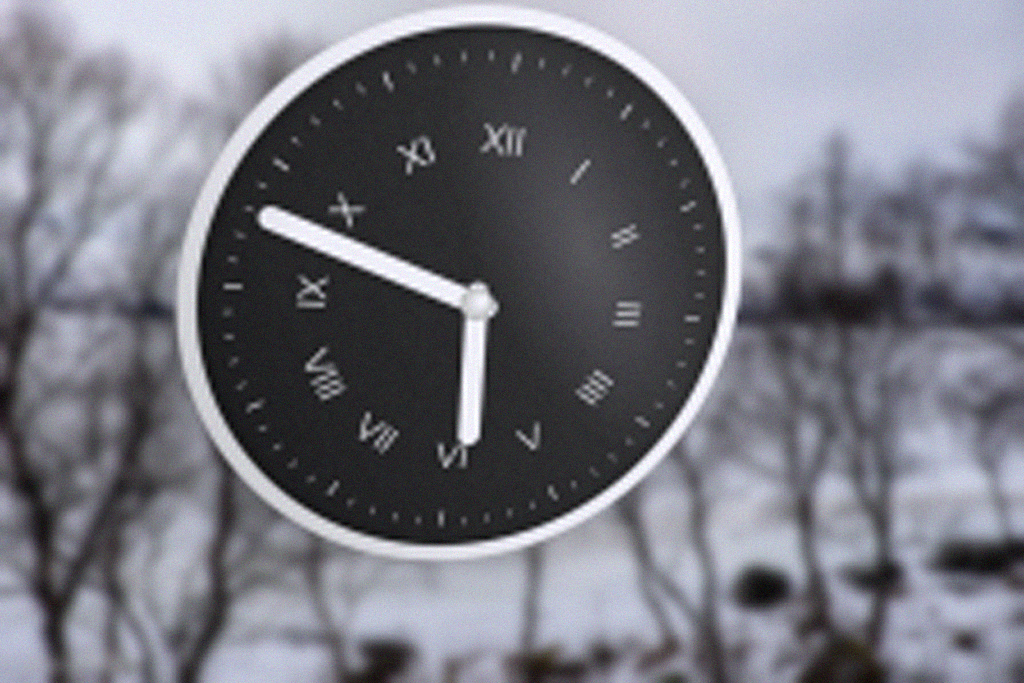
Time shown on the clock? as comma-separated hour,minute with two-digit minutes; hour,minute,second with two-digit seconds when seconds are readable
5,48
